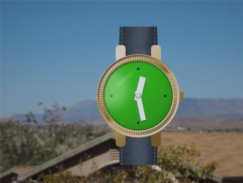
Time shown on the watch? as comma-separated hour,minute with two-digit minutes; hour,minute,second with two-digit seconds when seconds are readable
12,28
